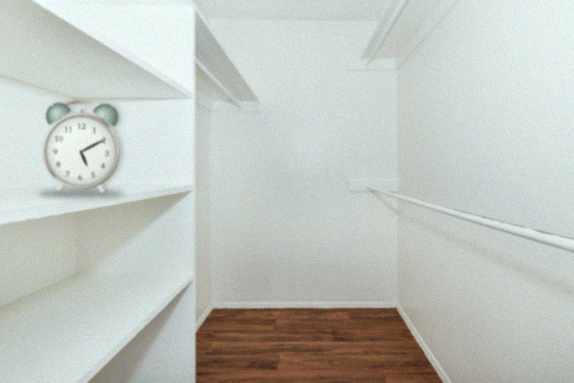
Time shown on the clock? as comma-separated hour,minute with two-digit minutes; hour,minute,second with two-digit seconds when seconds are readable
5,10
